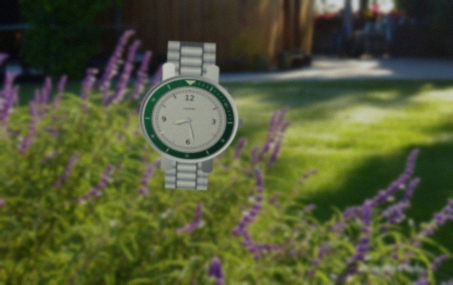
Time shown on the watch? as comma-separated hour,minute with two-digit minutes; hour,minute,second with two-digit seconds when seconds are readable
8,28
